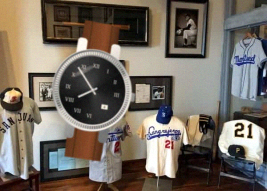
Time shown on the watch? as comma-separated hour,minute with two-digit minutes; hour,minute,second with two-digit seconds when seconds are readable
7,53
